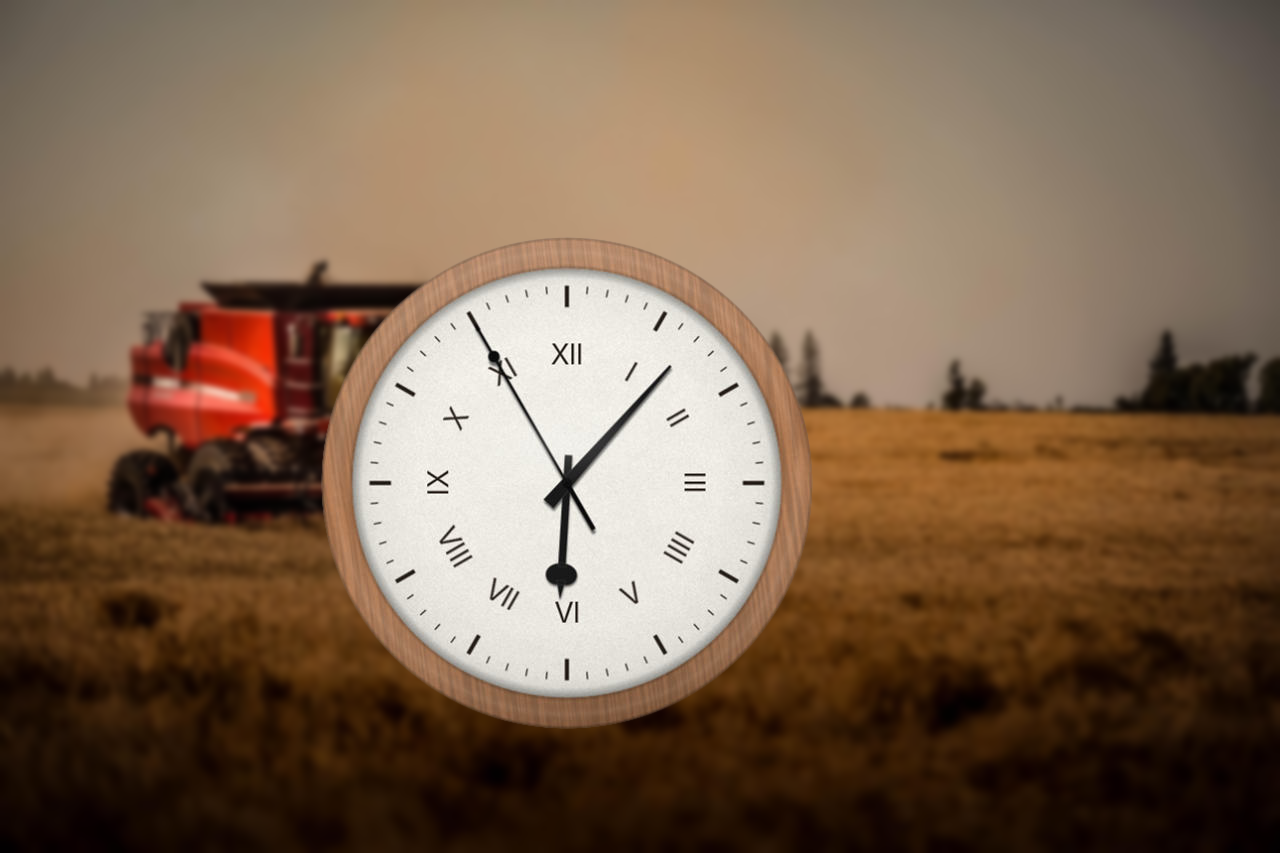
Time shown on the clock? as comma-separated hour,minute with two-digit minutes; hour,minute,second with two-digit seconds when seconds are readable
6,06,55
